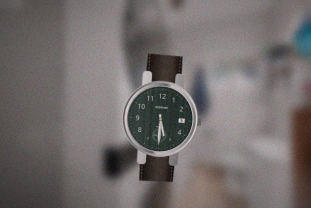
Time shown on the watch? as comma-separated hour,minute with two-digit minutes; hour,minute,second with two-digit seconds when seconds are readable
5,30
